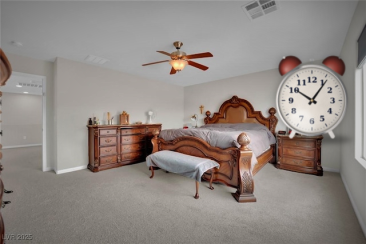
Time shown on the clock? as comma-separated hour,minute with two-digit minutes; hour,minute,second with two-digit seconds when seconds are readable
10,06
